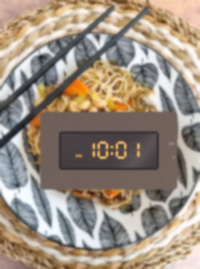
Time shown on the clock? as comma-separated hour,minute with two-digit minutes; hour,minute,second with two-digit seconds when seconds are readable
10,01
